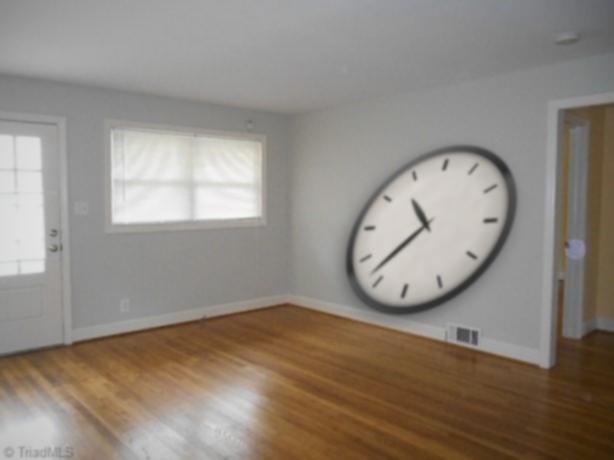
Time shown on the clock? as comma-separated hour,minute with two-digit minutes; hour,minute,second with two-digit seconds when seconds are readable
10,37
